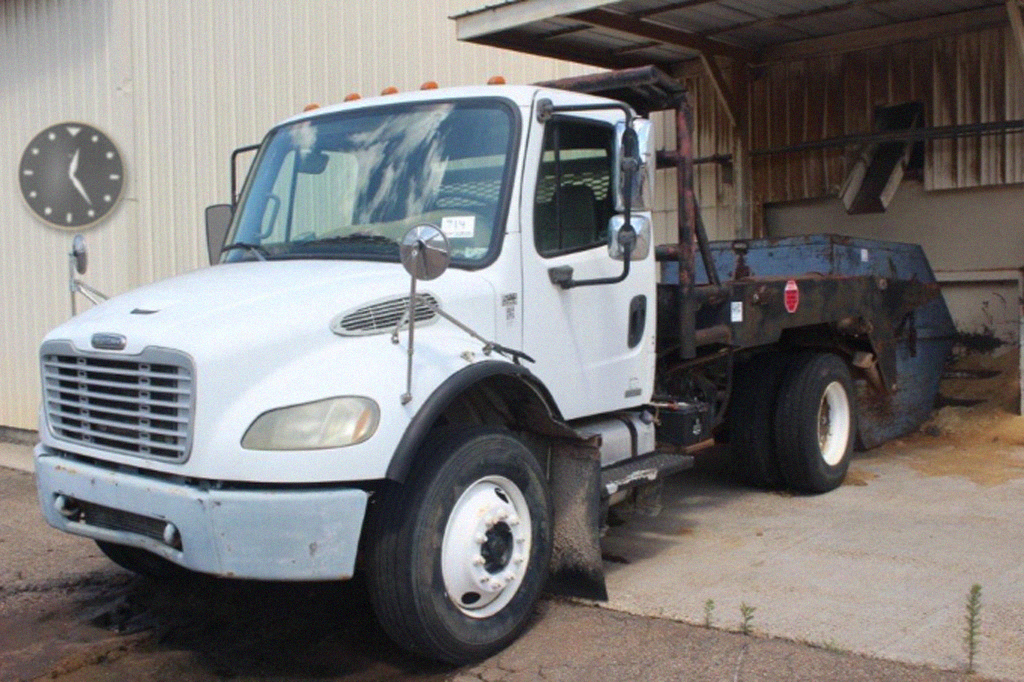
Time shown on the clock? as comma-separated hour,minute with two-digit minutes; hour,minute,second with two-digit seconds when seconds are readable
12,24
